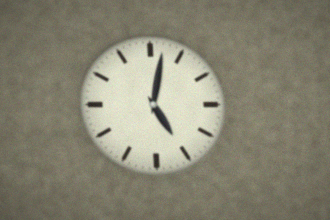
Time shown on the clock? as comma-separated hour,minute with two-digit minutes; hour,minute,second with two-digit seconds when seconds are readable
5,02
